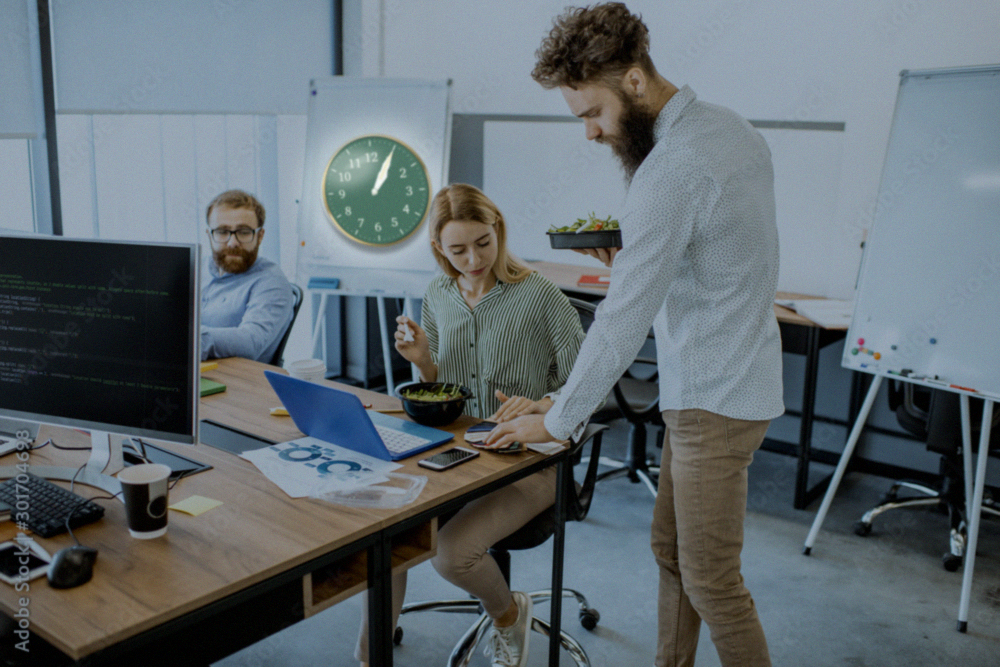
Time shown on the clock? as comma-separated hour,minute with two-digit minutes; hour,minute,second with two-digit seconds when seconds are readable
1,05
